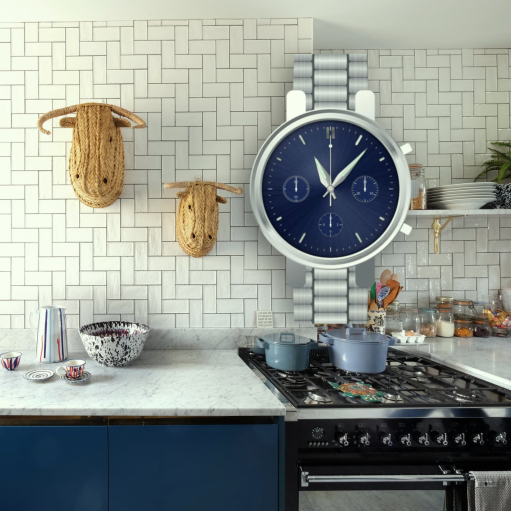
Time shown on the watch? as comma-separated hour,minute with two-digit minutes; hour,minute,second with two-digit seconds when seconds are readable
11,07
